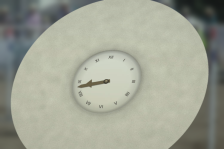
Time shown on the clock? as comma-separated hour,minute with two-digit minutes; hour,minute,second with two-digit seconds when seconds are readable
8,43
